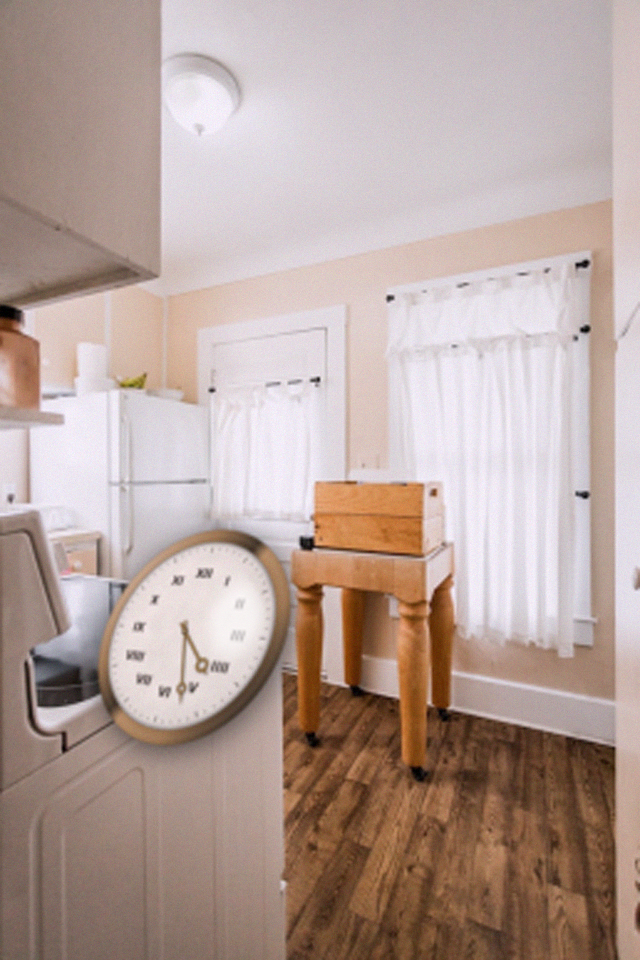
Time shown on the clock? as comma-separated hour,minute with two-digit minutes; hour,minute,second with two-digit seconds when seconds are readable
4,27
